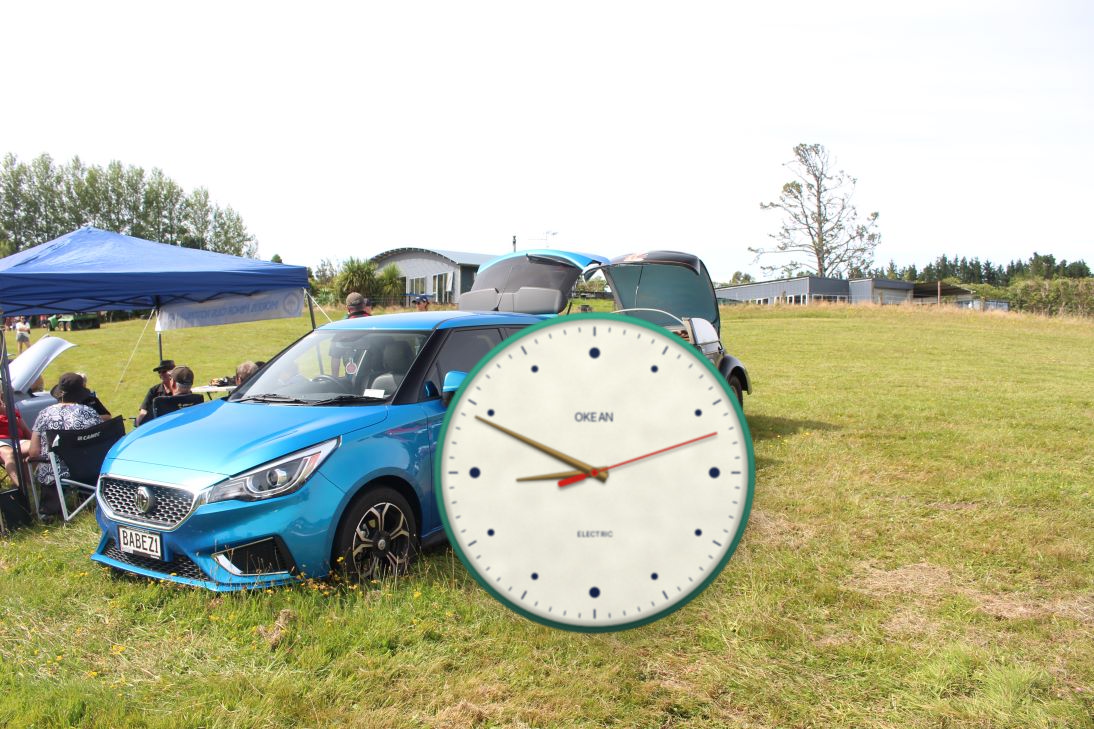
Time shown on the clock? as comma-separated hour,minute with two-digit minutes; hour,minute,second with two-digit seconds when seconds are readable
8,49,12
